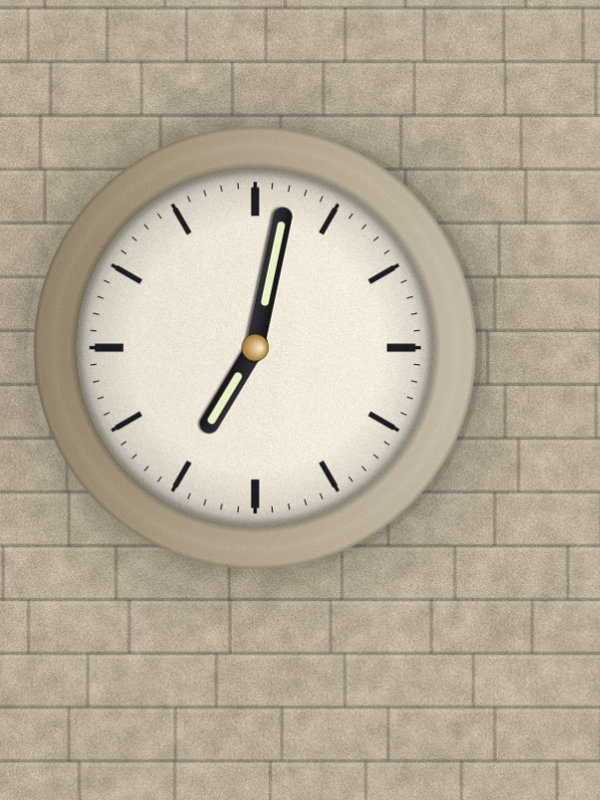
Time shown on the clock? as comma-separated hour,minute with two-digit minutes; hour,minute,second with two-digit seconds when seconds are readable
7,02
